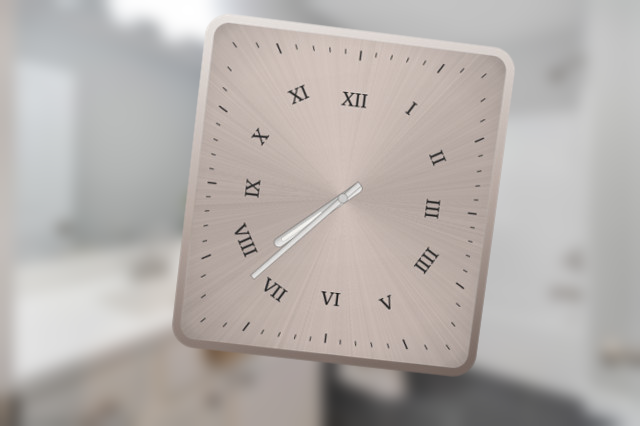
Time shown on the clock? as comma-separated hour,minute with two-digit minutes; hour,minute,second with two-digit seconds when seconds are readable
7,37
